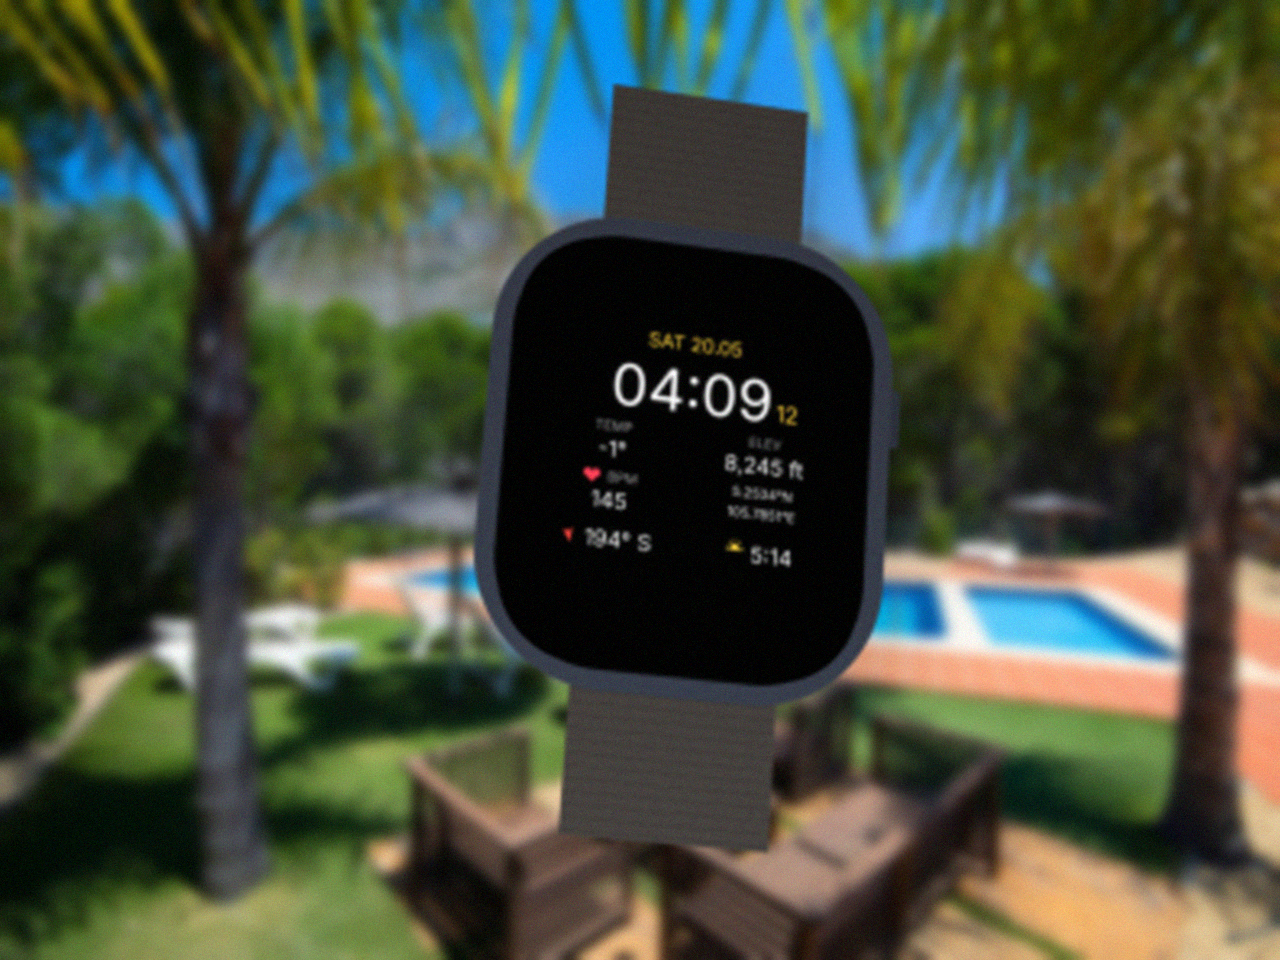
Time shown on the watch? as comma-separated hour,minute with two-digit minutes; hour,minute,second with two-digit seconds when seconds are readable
4,09
